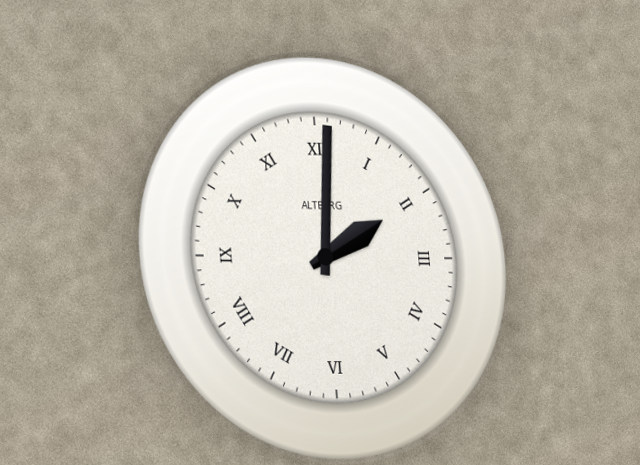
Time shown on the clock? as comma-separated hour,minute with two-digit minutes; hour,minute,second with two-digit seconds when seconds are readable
2,01
